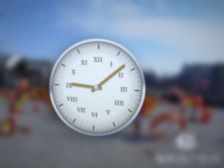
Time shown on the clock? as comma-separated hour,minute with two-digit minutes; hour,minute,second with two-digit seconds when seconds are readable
9,08
